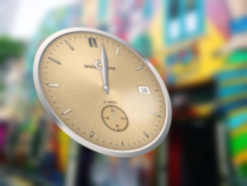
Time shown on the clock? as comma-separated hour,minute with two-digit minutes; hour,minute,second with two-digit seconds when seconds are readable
12,02
